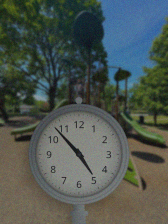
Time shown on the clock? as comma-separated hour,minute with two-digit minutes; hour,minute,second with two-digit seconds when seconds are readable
4,53
